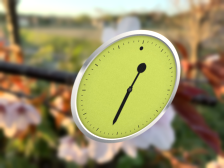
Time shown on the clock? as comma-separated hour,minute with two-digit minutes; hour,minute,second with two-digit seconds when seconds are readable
12,32
